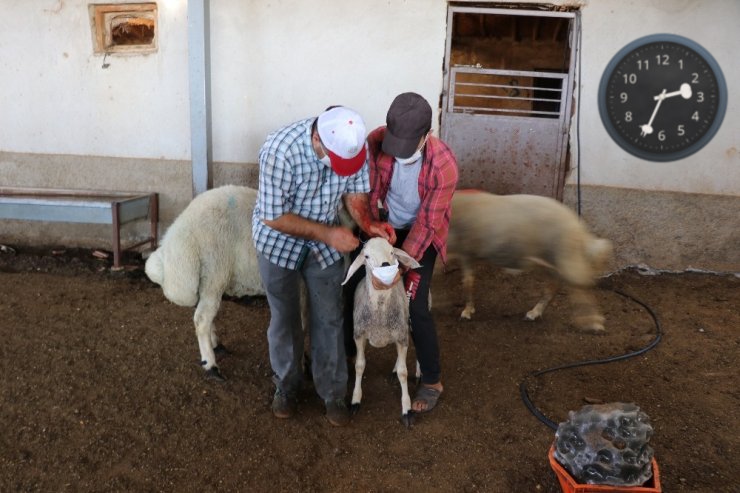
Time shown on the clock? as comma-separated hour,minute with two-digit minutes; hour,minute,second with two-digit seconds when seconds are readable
2,34
